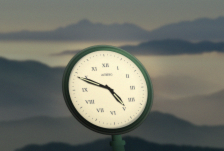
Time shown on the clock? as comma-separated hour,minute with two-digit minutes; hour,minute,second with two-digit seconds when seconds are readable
4,49
